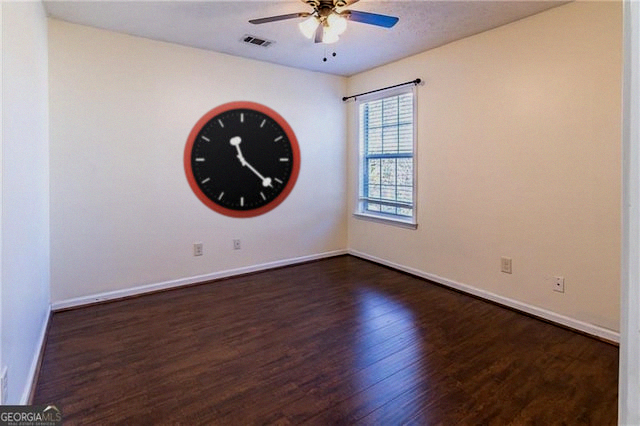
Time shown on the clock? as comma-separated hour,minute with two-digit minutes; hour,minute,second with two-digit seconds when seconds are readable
11,22
